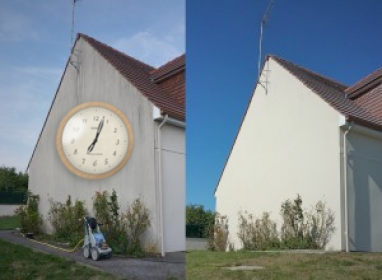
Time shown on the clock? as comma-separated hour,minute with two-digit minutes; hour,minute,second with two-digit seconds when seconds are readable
7,03
